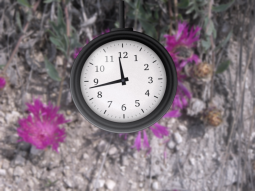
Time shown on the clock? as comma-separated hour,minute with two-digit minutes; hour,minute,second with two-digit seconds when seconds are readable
11,43
